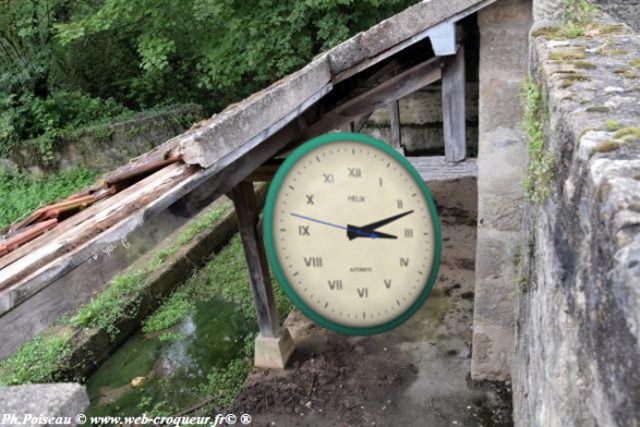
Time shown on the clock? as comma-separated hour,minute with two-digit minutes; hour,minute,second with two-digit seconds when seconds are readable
3,11,47
